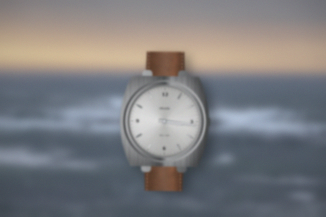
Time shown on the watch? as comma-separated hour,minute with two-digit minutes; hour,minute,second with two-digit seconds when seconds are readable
3,16
